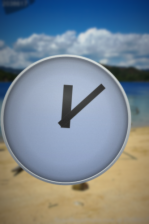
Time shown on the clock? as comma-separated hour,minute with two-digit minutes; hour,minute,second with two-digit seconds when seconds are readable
12,08
